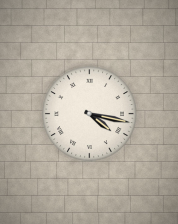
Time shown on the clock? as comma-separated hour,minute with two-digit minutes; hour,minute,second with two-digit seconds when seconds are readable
4,17
